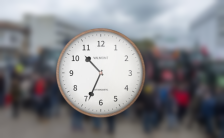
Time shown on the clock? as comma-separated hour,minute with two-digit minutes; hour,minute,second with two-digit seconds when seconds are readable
10,34
